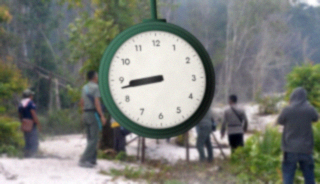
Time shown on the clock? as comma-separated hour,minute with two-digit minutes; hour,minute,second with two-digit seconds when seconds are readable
8,43
